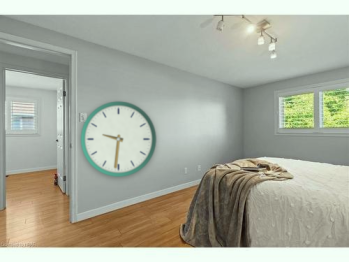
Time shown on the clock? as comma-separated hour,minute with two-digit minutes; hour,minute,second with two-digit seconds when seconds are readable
9,31
